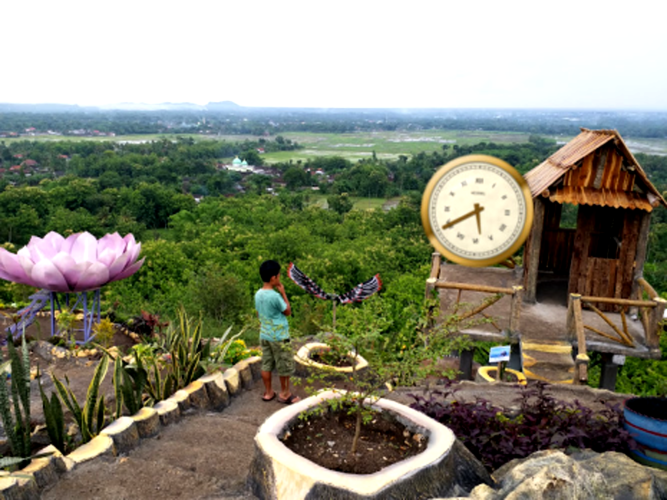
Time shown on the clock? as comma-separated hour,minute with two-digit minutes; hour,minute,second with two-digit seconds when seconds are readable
5,40
